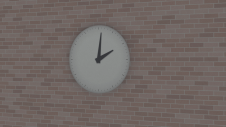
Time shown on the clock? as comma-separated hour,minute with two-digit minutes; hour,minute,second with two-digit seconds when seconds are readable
2,01
